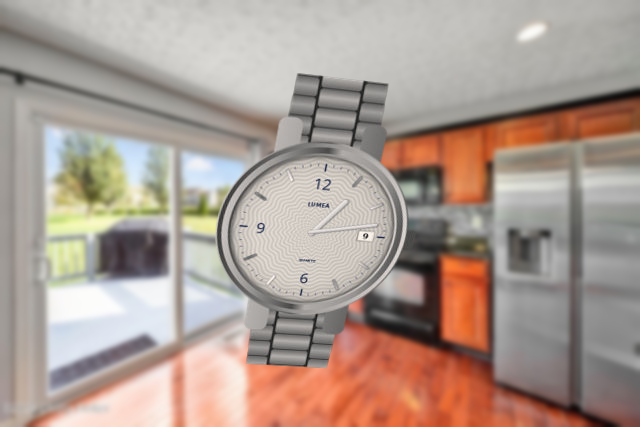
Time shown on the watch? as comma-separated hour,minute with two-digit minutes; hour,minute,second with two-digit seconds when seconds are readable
1,13
